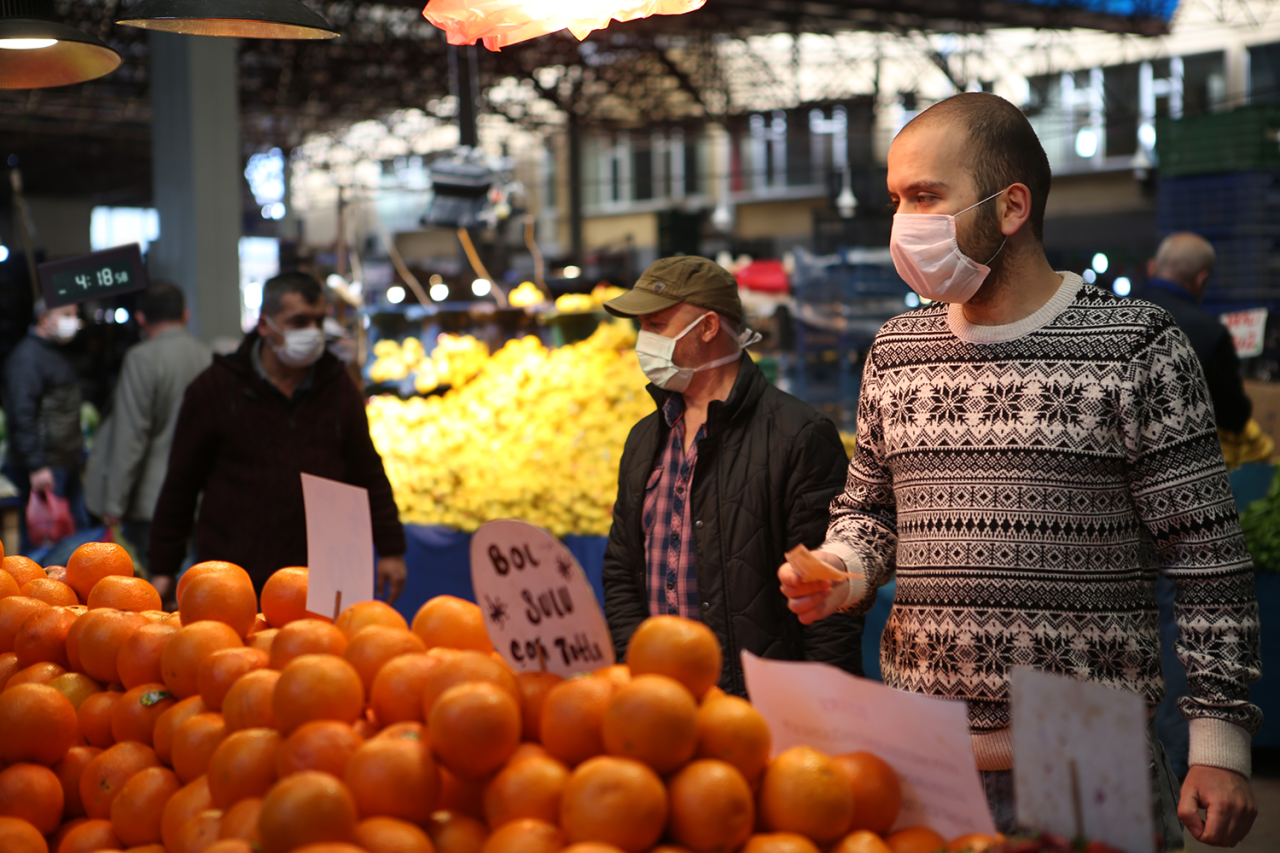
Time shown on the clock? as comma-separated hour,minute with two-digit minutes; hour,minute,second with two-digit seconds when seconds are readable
4,18
